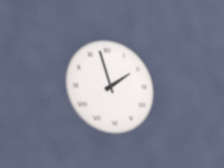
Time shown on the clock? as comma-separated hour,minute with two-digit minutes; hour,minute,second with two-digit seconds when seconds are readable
1,58
